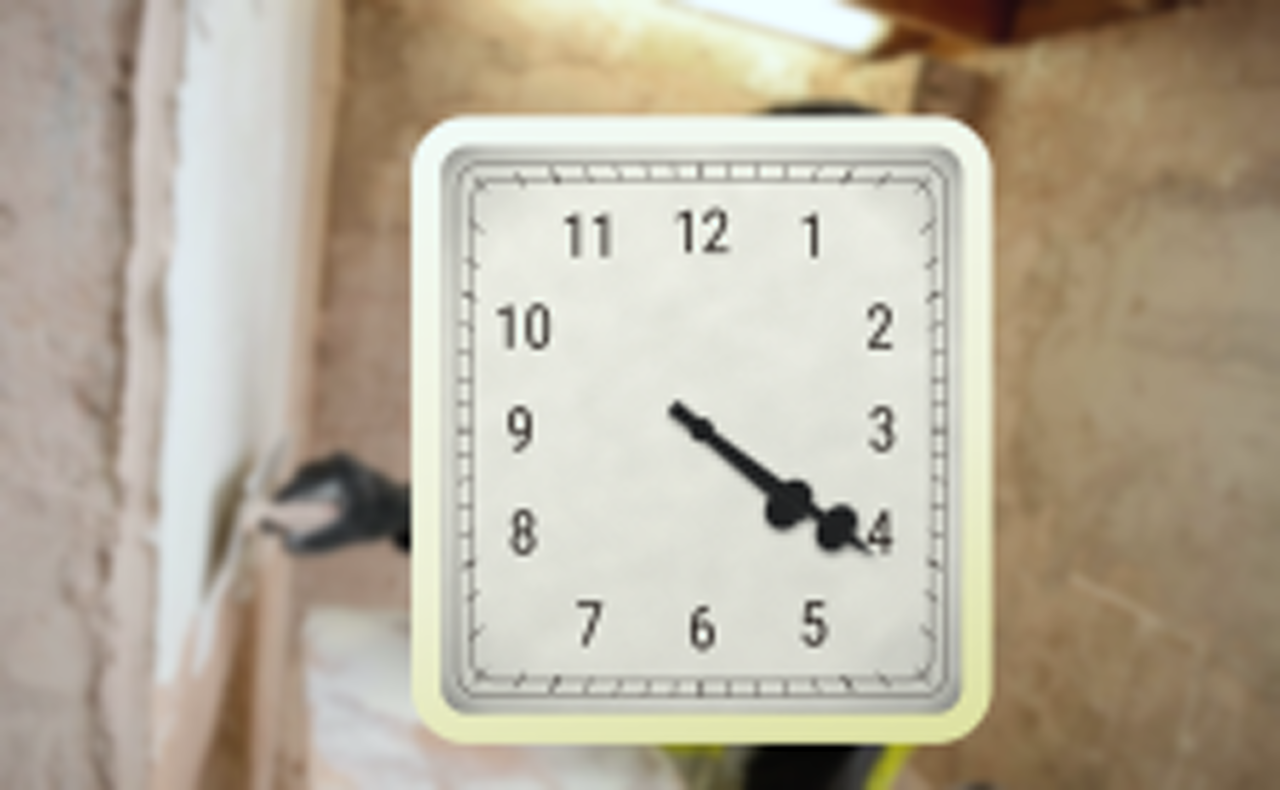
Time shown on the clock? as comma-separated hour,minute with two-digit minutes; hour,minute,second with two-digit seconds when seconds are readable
4,21
